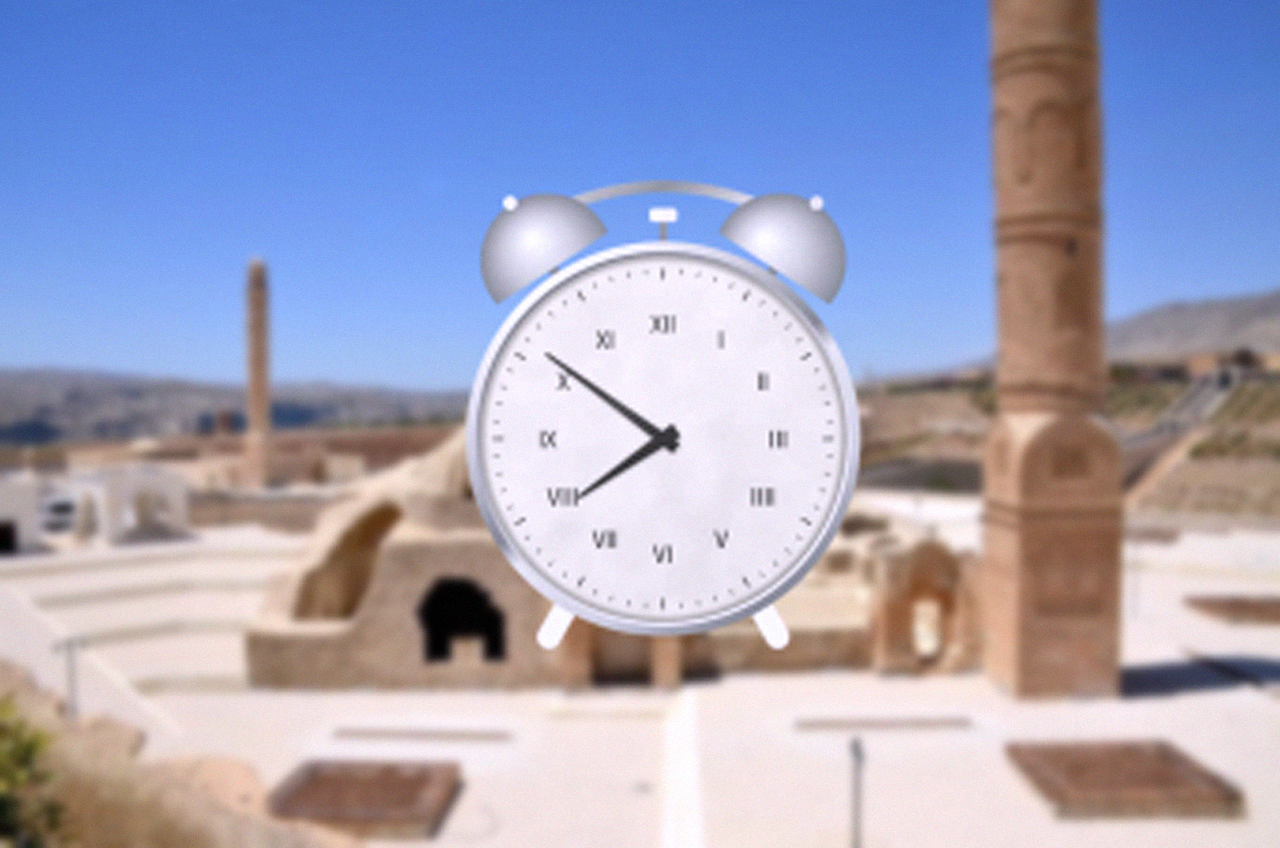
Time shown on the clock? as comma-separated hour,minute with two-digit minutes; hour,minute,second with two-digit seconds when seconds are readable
7,51
